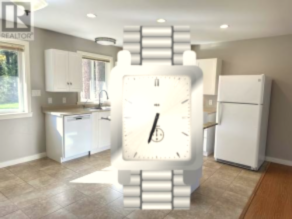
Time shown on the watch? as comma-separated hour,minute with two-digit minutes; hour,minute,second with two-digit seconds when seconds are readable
6,33
